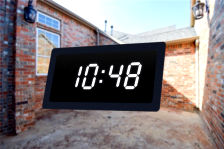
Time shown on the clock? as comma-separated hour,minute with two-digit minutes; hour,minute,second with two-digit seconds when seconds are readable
10,48
